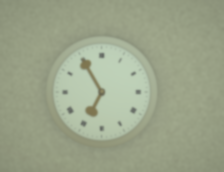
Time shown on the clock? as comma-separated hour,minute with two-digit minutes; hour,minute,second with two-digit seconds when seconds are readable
6,55
